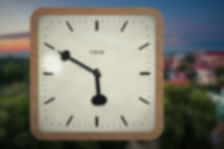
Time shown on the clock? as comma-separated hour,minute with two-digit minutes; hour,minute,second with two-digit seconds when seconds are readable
5,50
